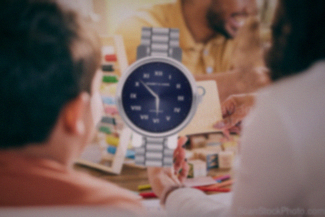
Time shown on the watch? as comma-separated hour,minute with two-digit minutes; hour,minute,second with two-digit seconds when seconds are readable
5,52
